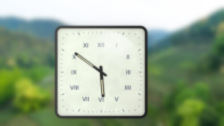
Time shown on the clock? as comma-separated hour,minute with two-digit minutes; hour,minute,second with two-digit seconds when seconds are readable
5,51
